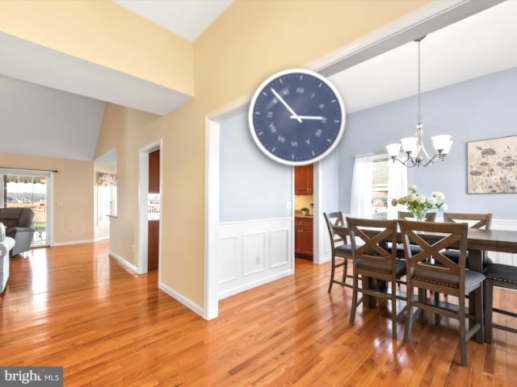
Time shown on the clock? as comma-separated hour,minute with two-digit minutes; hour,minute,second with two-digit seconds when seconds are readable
2,52
